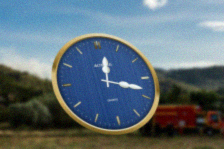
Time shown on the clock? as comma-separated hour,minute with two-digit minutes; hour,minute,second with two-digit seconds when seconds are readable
12,18
